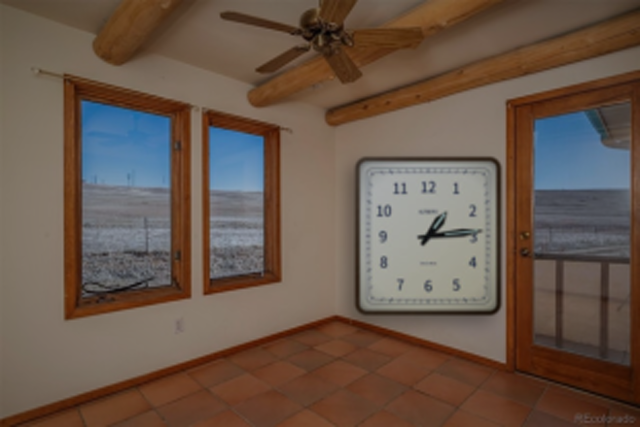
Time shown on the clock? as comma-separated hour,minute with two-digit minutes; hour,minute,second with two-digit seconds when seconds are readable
1,14
